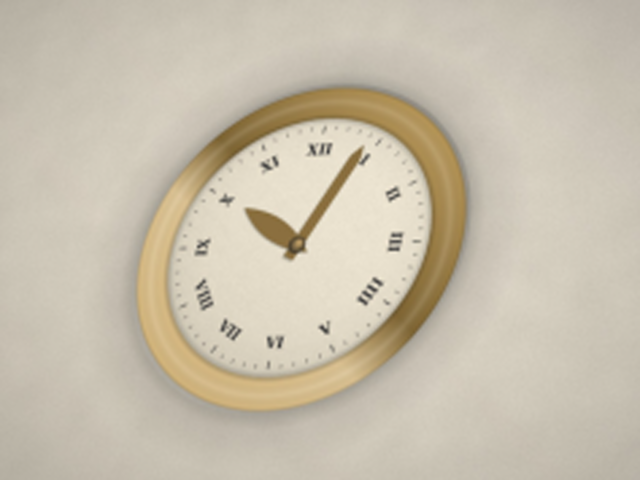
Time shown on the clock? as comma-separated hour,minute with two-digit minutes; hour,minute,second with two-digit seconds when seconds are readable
10,04
